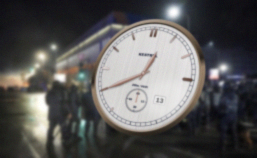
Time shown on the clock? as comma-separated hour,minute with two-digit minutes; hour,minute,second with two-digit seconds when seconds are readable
12,40
